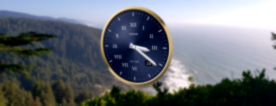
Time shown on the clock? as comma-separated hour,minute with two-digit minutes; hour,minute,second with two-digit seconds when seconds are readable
3,21
